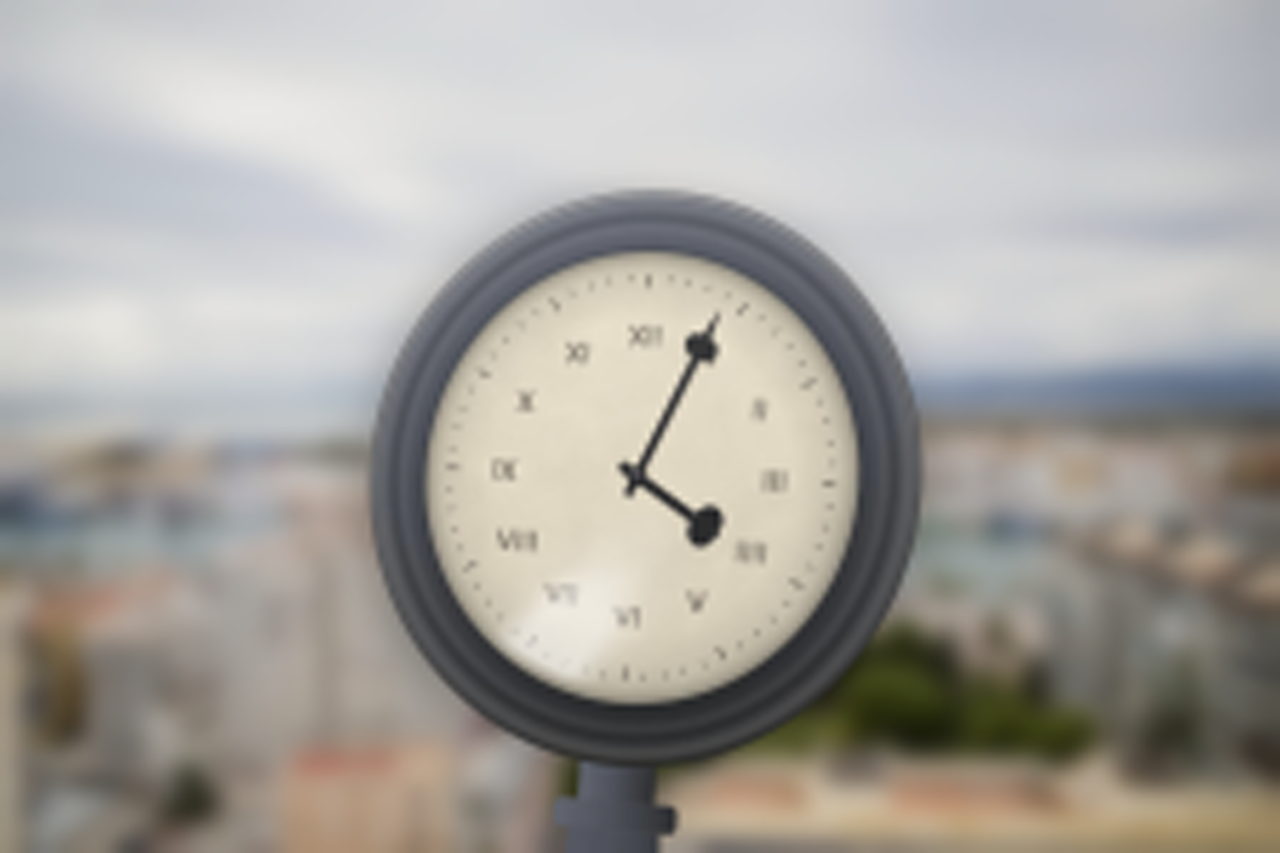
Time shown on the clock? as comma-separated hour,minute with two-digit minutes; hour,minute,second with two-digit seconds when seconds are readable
4,04
